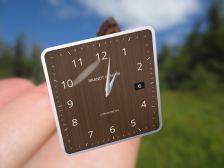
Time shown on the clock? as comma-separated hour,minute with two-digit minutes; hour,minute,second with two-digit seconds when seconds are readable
1,02
